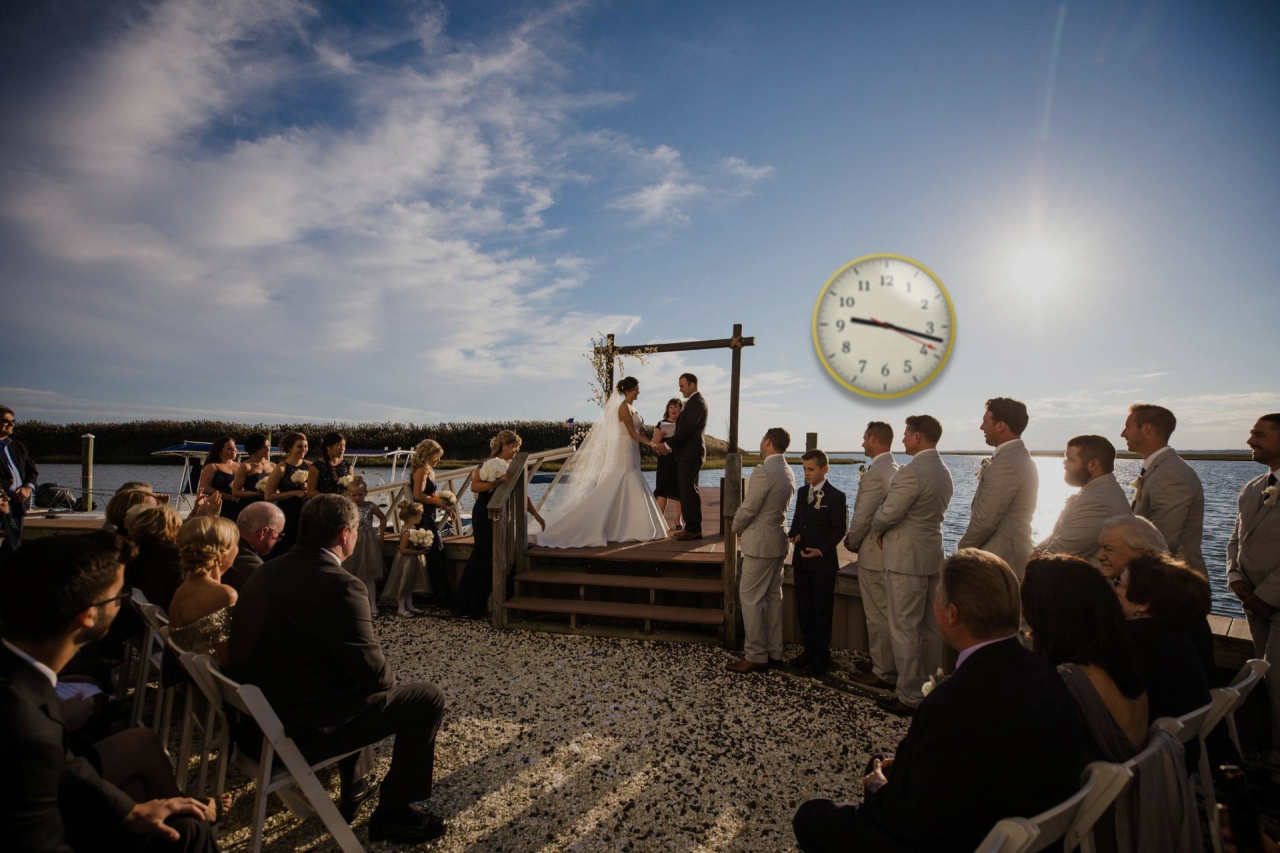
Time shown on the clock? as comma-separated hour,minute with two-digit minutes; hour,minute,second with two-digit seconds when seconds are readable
9,17,19
